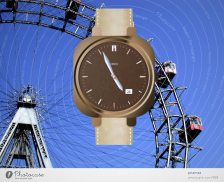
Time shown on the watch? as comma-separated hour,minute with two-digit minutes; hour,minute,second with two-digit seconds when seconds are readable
4,56
